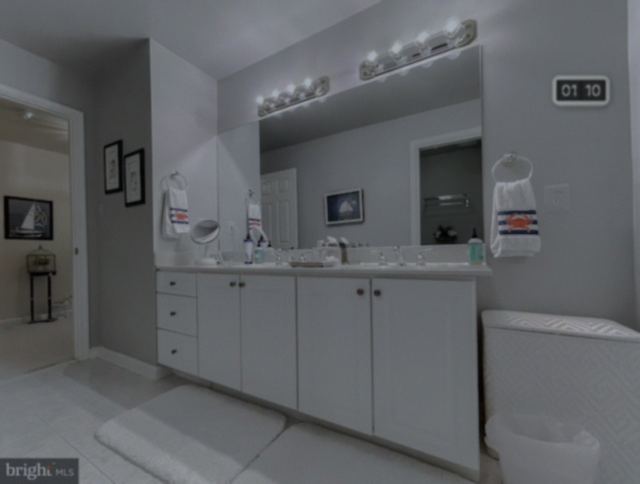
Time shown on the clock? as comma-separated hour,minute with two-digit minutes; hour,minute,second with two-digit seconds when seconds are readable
1,10
